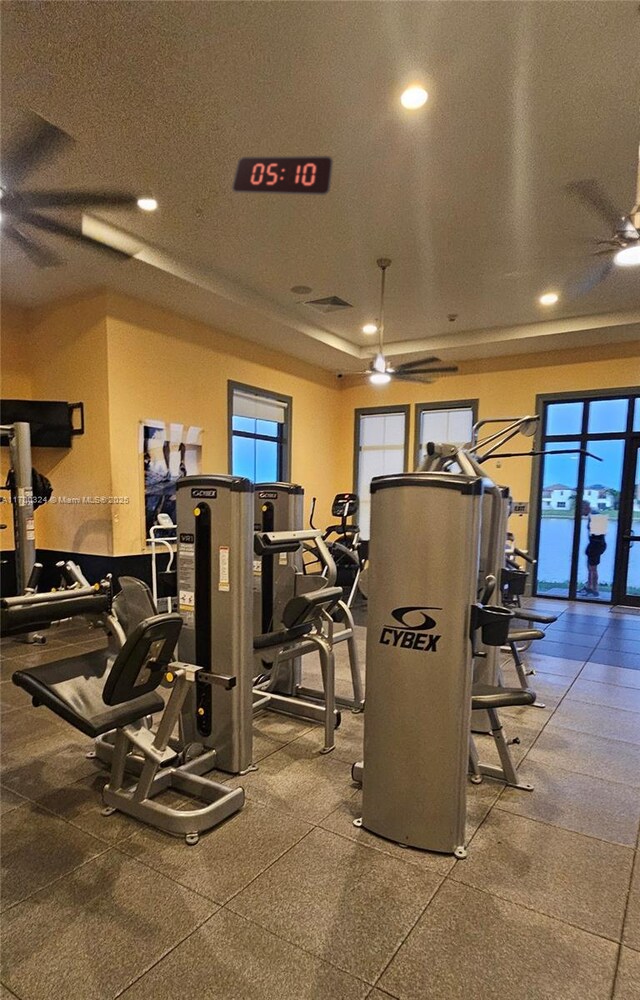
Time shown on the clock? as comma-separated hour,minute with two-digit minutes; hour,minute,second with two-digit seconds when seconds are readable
5,10
